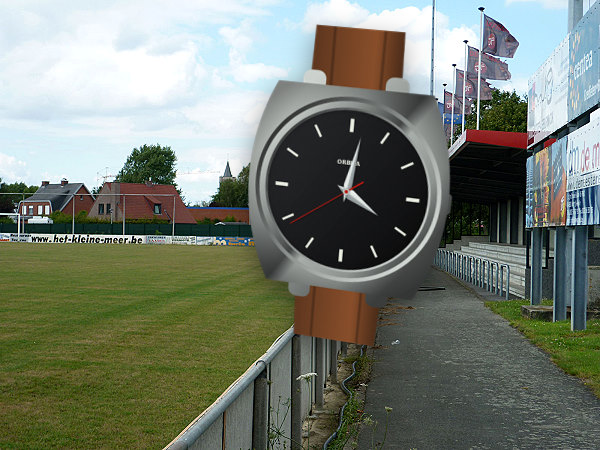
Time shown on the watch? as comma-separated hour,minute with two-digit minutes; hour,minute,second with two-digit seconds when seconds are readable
4,01,39
